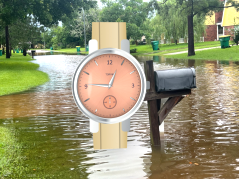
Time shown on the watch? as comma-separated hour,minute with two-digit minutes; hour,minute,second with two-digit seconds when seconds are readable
12,46
